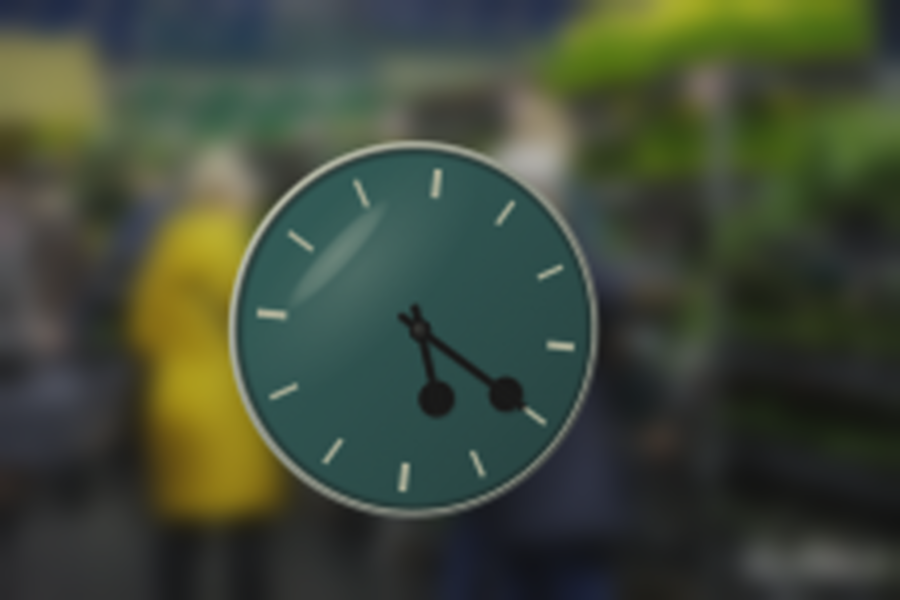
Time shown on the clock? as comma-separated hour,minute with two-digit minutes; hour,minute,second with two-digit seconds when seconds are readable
5,20
